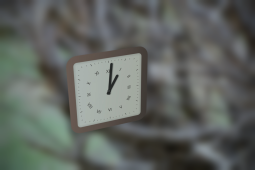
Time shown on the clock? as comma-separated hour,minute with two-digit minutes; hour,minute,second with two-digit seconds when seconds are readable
1,01
